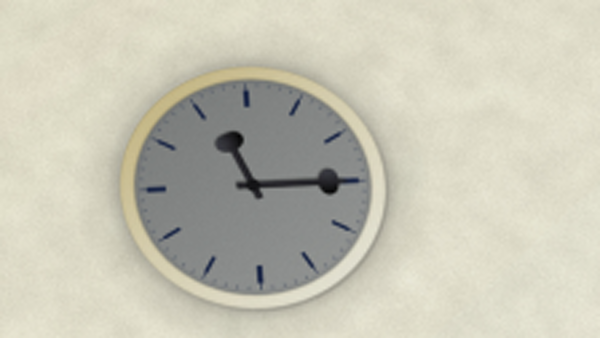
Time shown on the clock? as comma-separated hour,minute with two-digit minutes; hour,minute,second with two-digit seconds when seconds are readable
11,15
